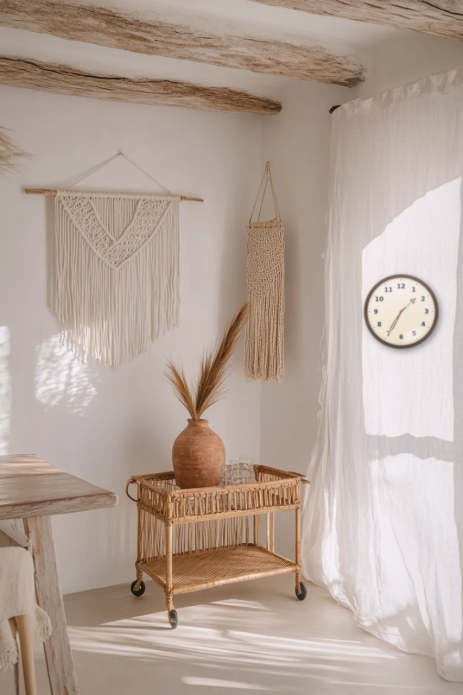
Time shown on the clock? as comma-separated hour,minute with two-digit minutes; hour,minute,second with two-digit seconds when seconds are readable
1,35
